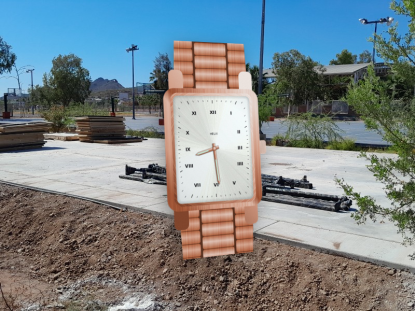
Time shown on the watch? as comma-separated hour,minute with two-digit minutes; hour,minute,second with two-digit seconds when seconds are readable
8,29
